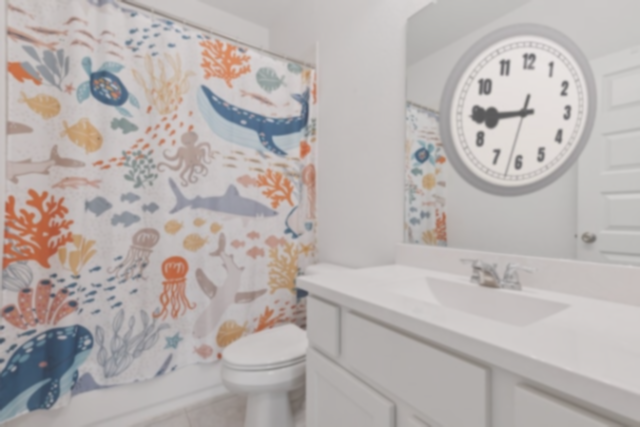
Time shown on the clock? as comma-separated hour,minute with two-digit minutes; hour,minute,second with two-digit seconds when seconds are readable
8,44,32
